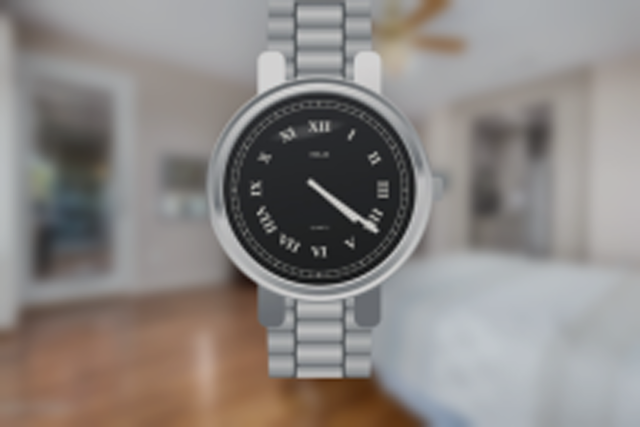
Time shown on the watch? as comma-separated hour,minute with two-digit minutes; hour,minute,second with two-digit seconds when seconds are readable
4,21
